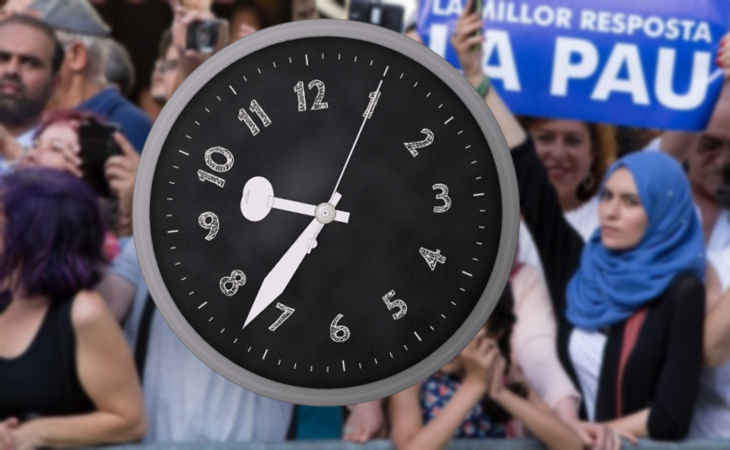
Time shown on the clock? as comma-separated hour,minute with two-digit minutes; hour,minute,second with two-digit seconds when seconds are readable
9,37,05
